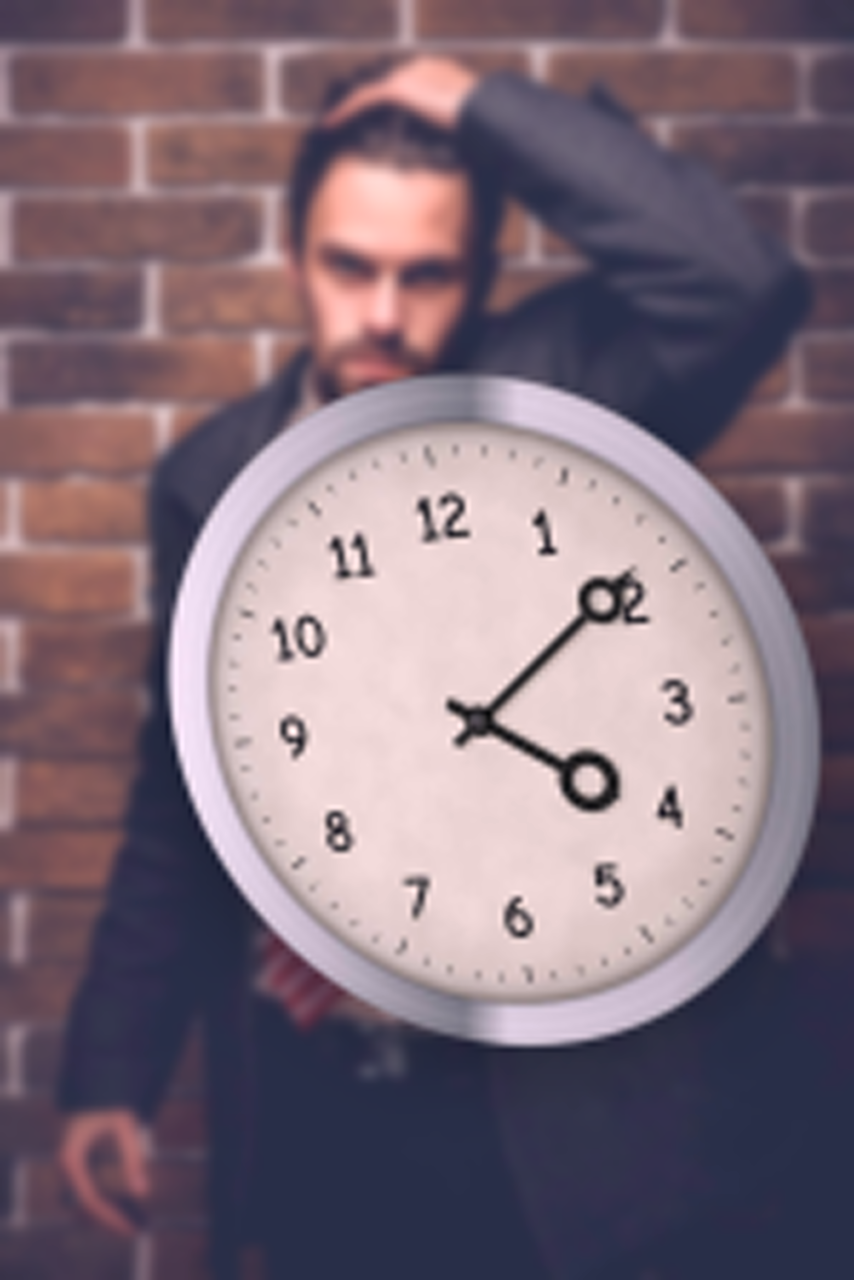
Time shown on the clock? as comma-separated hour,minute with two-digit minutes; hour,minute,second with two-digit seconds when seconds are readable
4,09
